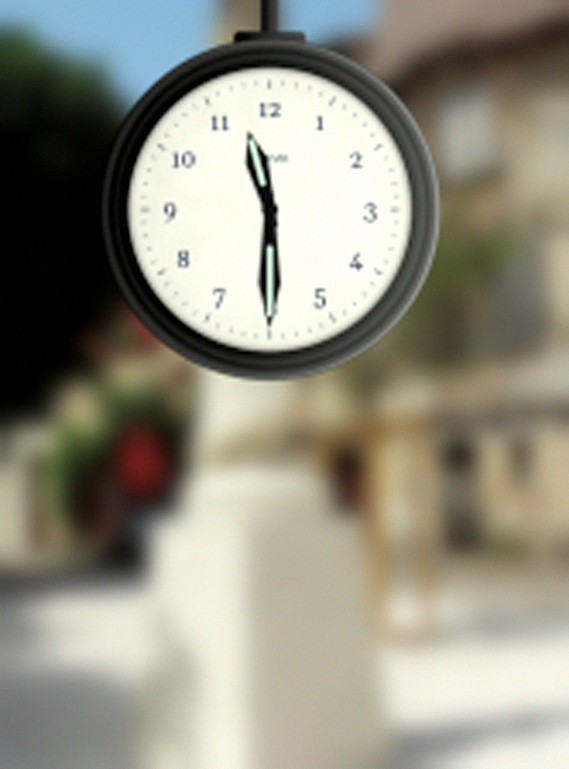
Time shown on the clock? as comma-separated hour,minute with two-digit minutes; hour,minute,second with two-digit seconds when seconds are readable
11,30
